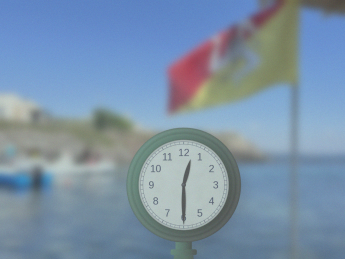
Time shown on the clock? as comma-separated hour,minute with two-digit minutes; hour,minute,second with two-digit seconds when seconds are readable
12,30
